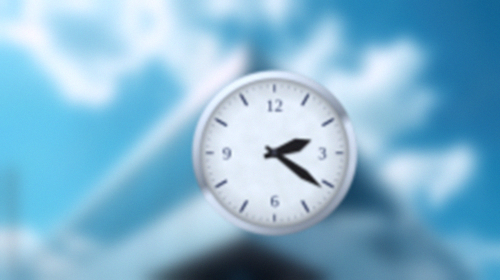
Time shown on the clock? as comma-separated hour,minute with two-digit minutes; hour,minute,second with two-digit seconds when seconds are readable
2,21
